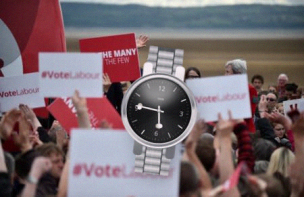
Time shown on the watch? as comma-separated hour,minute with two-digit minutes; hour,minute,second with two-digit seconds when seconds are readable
5,46
